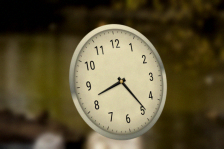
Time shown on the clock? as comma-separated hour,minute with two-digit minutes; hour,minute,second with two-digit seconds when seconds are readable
8,24
